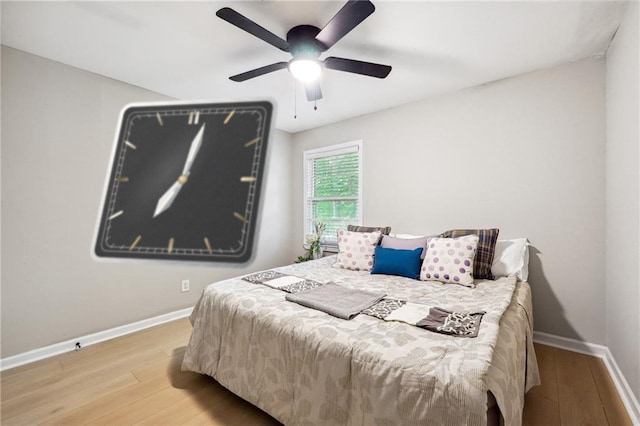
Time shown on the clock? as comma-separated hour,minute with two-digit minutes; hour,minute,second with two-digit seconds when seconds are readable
7,02
